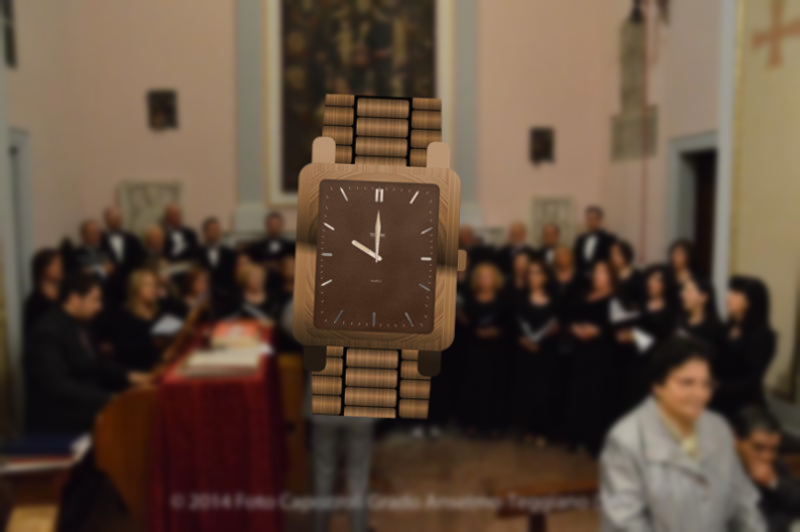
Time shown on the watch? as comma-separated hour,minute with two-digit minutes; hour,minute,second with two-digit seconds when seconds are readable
10,00
